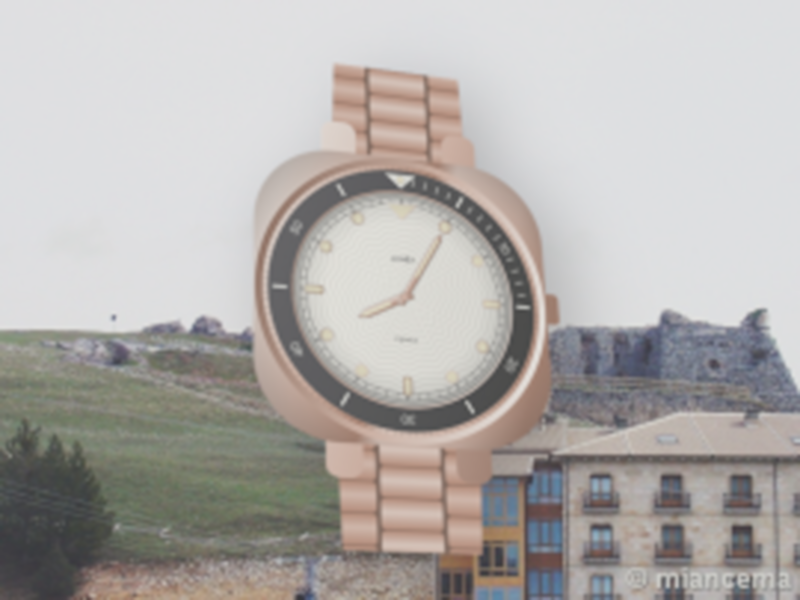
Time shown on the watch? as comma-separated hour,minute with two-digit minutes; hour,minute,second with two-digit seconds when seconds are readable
8,05
